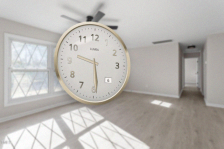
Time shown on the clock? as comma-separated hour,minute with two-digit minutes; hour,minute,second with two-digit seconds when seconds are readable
9,29
